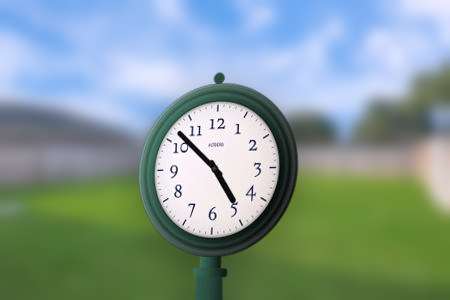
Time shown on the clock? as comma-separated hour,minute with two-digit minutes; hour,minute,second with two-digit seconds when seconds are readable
4,52
